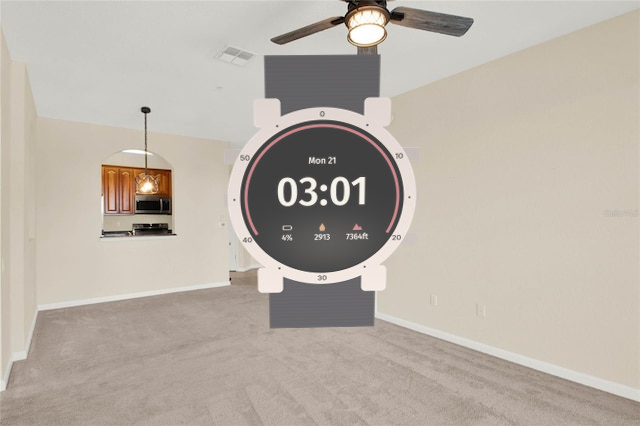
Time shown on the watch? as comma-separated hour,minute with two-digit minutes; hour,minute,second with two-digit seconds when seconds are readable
3,01
